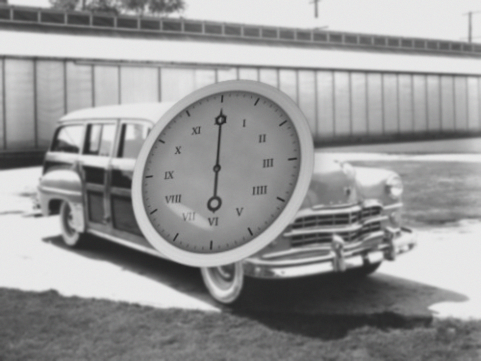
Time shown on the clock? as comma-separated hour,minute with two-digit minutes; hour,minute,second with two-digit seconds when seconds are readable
6,00
